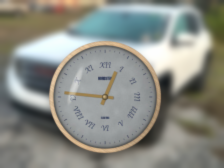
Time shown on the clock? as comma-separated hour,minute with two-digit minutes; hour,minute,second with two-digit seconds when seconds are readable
12,46
